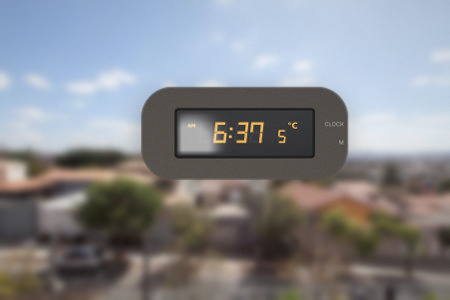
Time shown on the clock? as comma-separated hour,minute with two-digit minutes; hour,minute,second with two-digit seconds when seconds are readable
6,37
